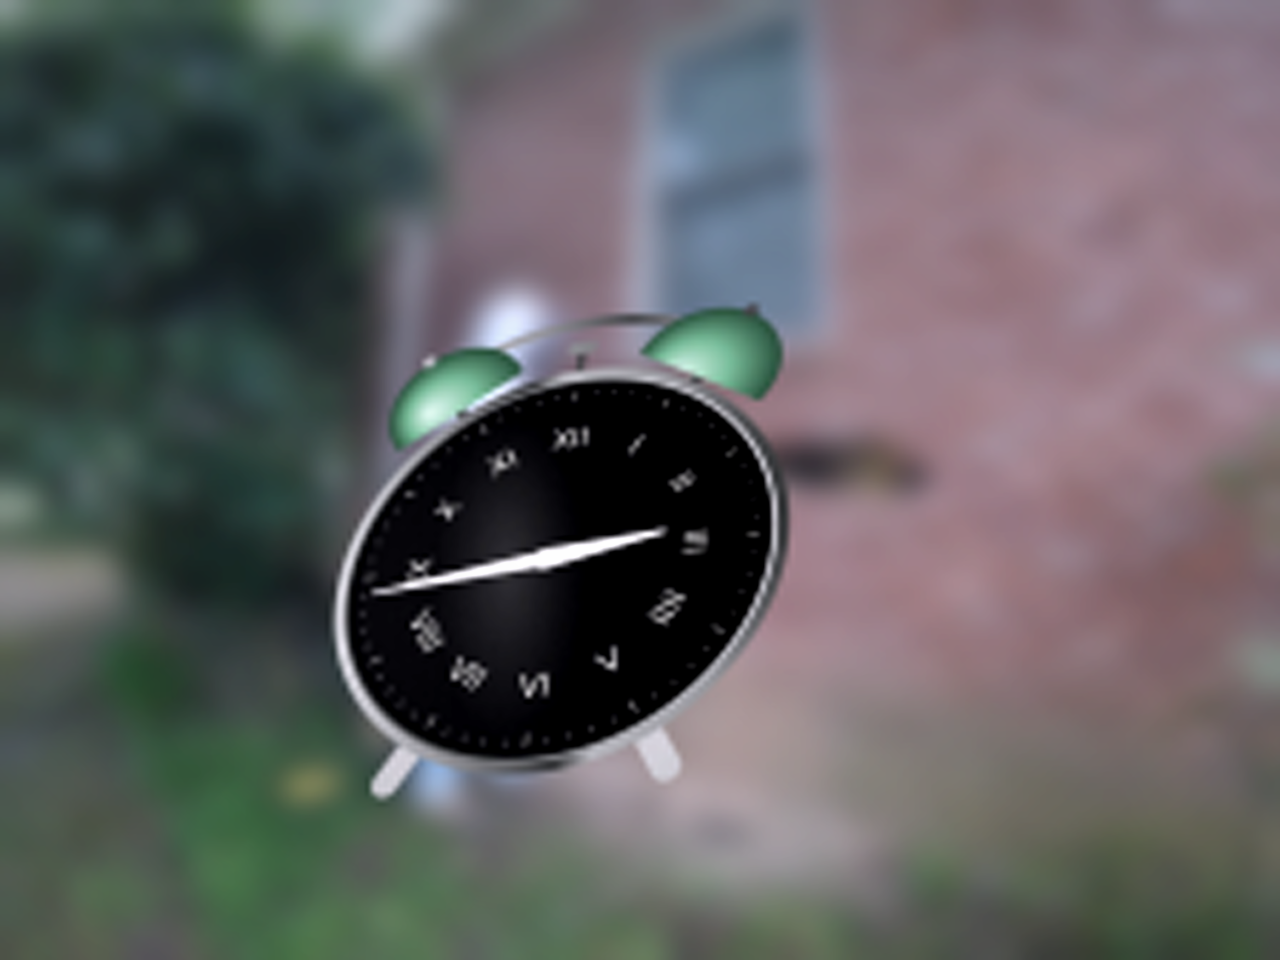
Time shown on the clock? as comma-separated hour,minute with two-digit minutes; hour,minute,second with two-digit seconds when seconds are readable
2,44
